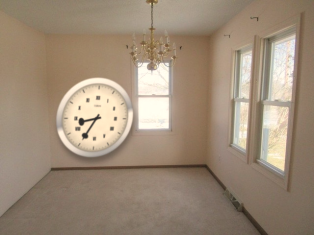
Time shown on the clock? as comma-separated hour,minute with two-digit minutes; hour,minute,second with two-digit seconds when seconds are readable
8,35
